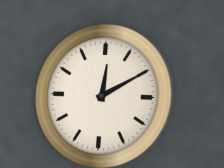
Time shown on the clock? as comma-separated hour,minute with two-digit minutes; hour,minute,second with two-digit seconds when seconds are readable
12,10
